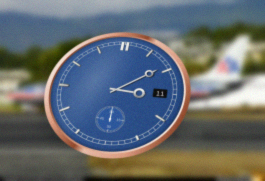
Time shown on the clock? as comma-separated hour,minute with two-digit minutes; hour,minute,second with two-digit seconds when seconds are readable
3,09
